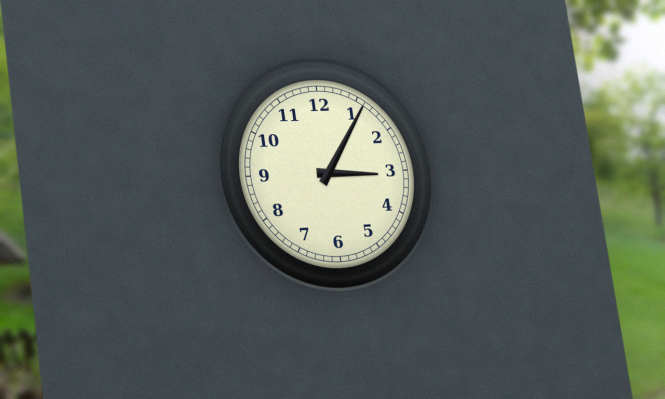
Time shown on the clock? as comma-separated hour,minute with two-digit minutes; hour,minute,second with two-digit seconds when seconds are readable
3,06
